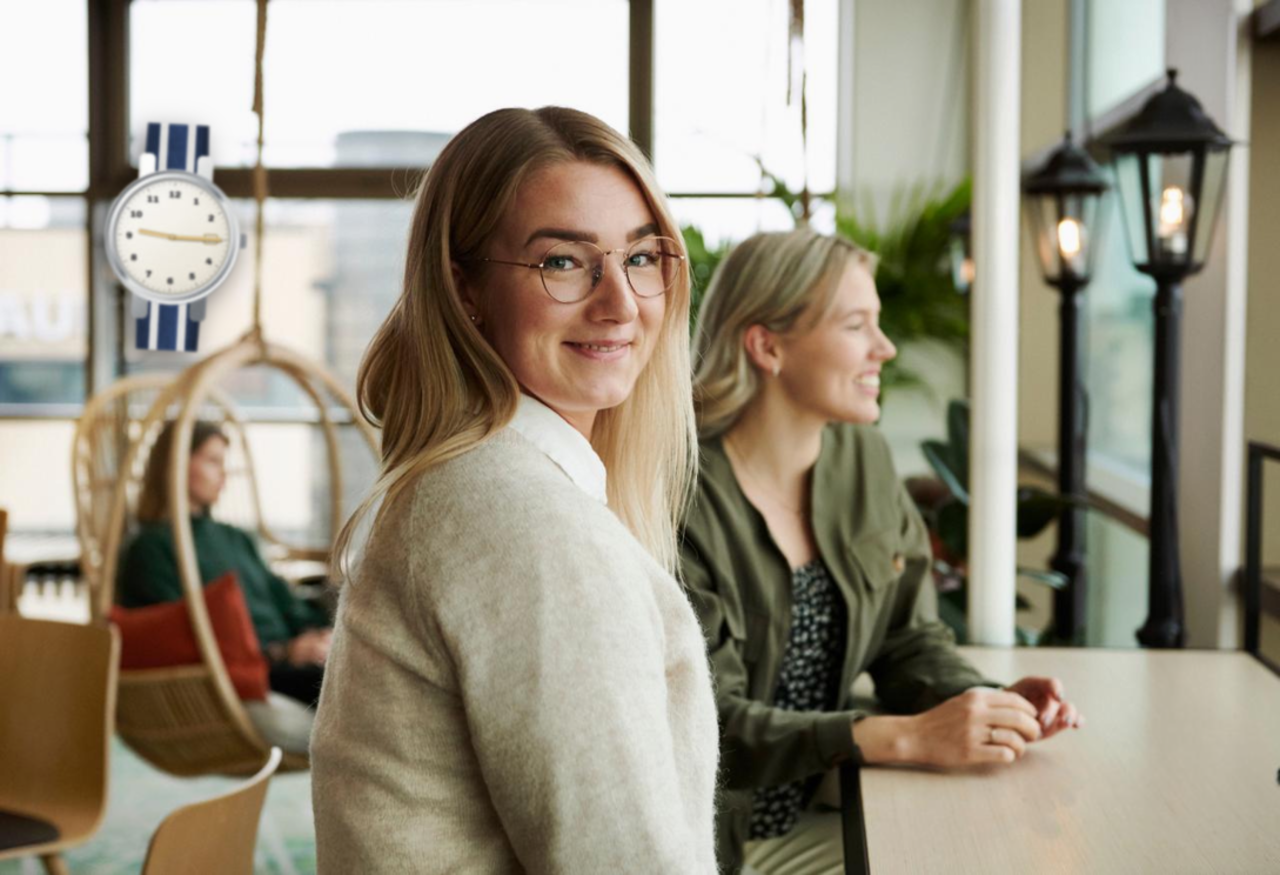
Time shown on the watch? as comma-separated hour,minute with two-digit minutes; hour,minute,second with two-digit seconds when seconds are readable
9,15
